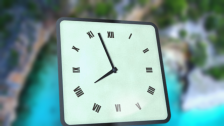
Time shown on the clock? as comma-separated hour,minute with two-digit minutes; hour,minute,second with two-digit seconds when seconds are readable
7,57
